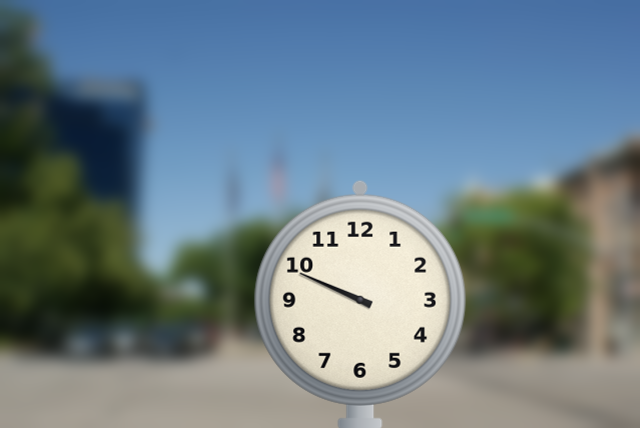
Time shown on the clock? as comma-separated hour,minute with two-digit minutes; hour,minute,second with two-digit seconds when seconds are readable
9,49
